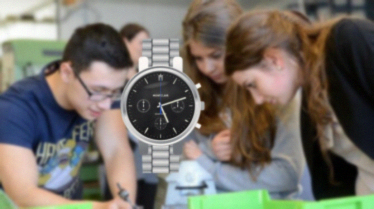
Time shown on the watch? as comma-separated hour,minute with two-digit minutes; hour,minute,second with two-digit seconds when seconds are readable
5,12
